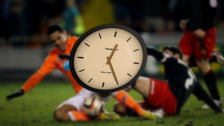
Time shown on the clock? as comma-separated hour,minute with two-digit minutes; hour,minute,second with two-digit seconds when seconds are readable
12,25
